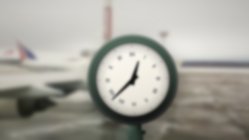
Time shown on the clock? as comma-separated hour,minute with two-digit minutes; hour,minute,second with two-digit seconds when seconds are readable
12,38
